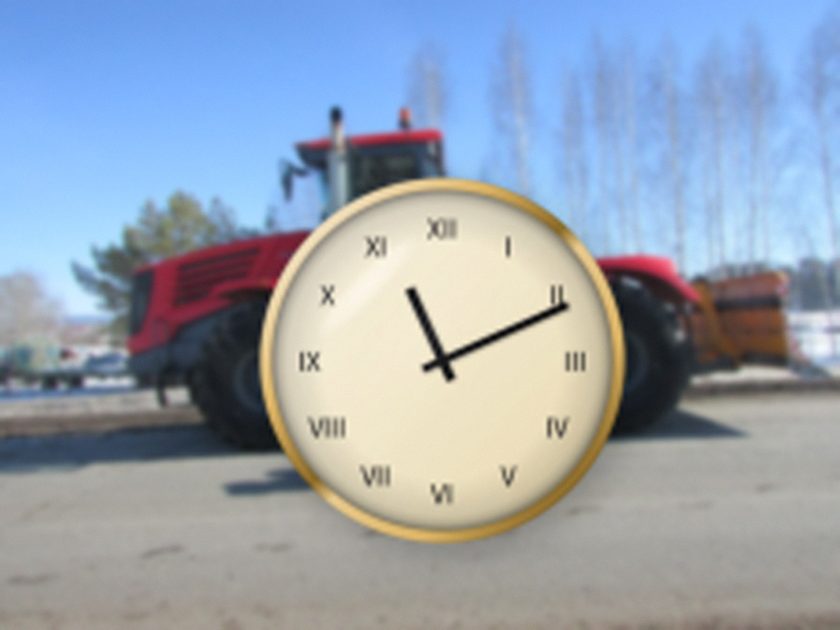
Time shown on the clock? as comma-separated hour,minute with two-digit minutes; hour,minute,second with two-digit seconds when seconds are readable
11,11
